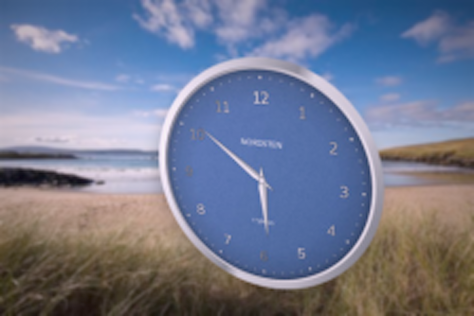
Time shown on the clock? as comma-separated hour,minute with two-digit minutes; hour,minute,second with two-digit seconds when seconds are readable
5,51
